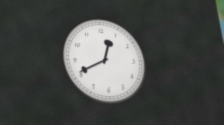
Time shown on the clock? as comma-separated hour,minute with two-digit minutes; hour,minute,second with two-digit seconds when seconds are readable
12,41
